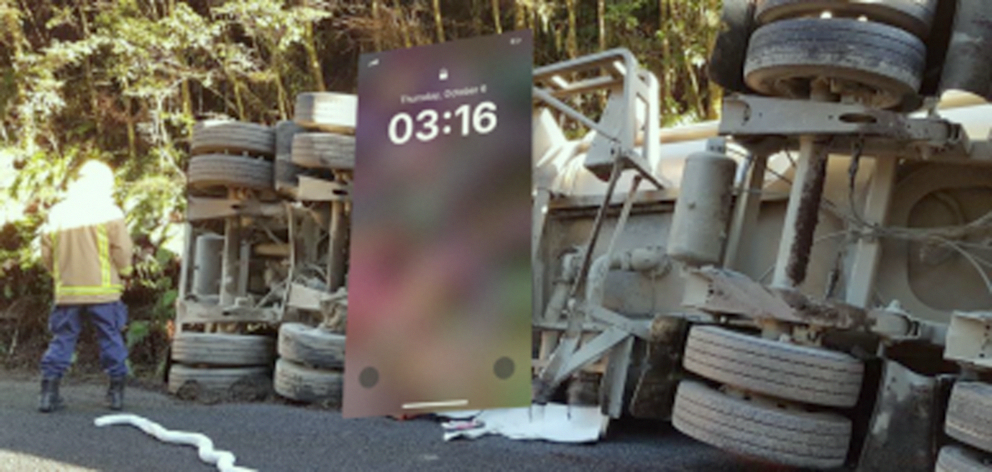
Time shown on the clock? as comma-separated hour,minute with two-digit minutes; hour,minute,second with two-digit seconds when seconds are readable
3,16
